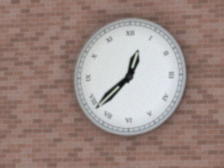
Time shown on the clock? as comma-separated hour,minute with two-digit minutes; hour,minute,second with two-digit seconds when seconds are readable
12,38
